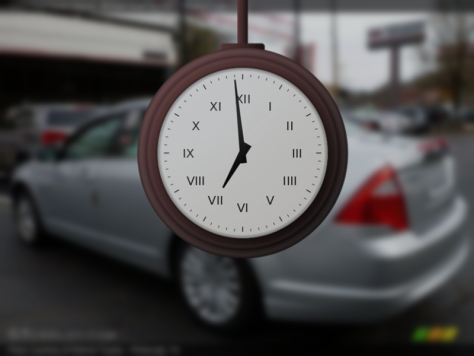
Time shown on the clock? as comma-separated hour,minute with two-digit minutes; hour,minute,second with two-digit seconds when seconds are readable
6,59
